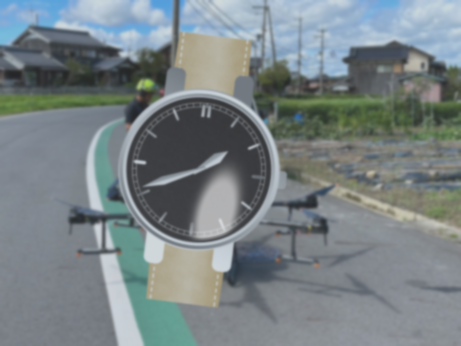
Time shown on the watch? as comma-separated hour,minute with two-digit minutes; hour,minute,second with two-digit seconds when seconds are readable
1,41
